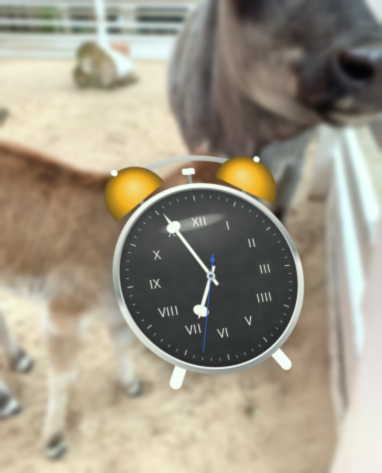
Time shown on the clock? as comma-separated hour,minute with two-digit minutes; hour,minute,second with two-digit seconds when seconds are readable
6,55,33
